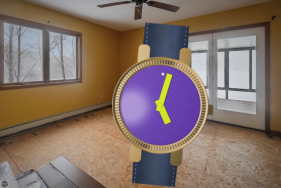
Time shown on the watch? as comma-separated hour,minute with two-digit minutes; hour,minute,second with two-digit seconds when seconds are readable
5,02
